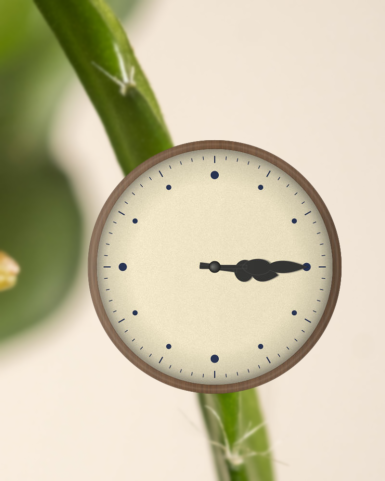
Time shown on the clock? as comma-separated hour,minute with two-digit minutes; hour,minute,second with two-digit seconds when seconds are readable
3,15
